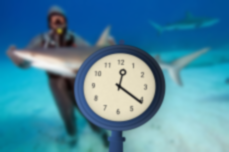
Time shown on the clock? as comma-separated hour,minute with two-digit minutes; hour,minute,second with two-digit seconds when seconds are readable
12,21
